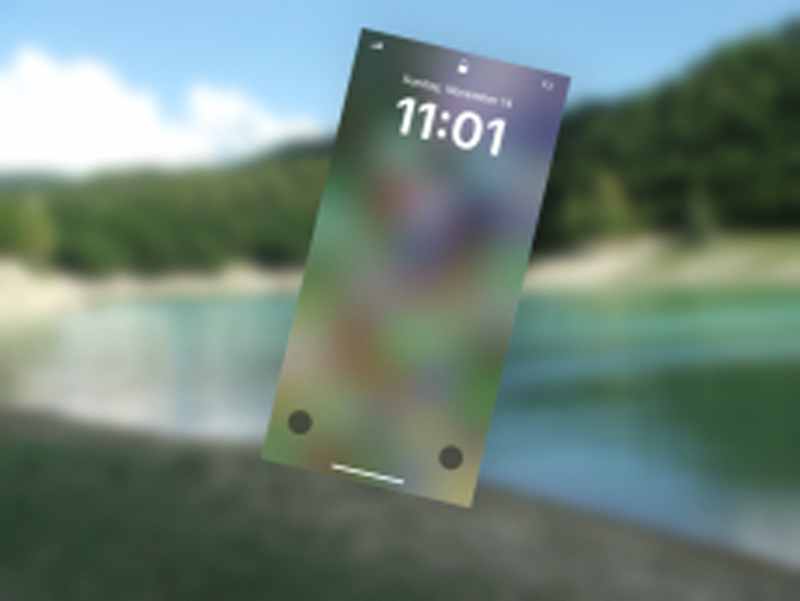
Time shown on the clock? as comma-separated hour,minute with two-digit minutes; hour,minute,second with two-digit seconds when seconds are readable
11,01
